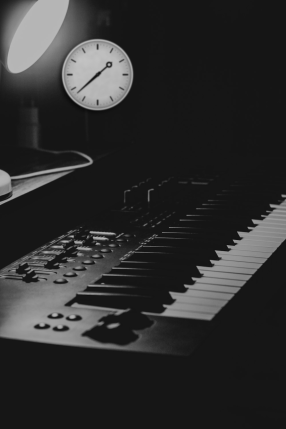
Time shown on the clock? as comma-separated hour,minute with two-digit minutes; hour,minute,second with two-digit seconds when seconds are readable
1,38
